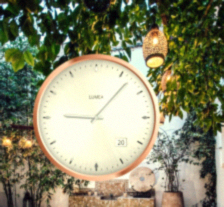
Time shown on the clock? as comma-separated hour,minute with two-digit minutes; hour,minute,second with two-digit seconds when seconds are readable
9,07
